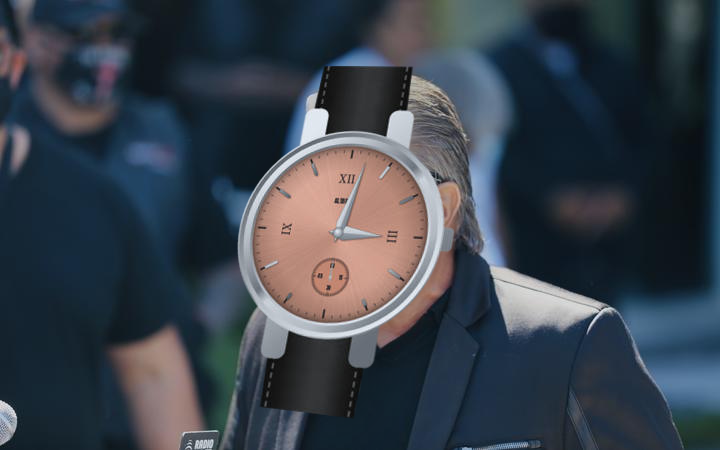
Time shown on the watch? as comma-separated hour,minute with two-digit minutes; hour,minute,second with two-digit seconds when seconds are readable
3,02
